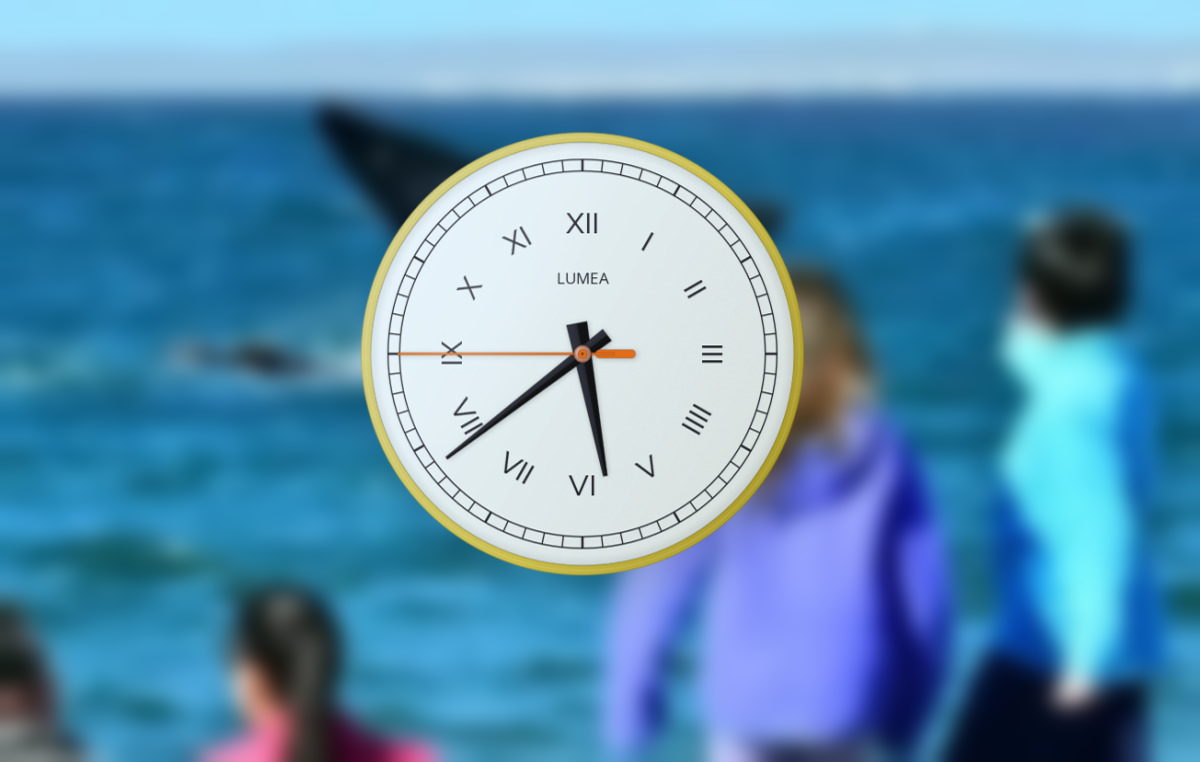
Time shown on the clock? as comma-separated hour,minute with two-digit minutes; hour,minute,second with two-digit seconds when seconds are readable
5,38,45
